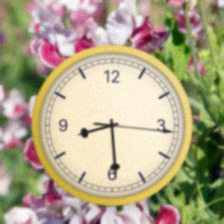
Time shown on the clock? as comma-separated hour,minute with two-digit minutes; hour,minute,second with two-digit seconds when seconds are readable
8,29,16
